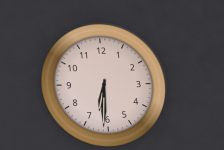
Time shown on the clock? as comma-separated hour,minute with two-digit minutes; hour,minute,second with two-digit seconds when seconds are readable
6,31
